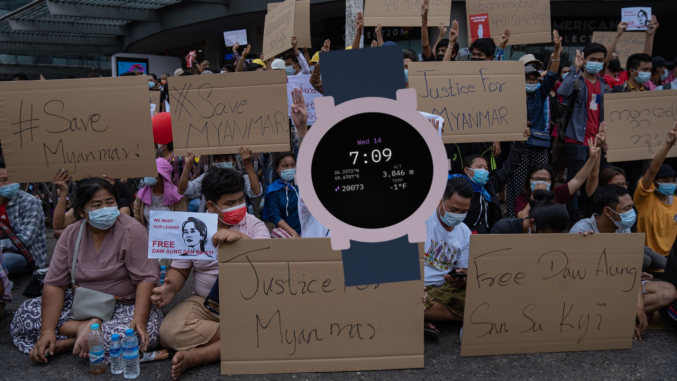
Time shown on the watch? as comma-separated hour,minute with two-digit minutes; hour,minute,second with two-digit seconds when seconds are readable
7,09
